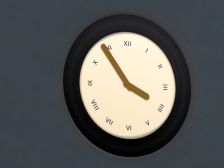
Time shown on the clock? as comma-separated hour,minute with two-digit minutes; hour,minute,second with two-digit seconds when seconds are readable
3,54
